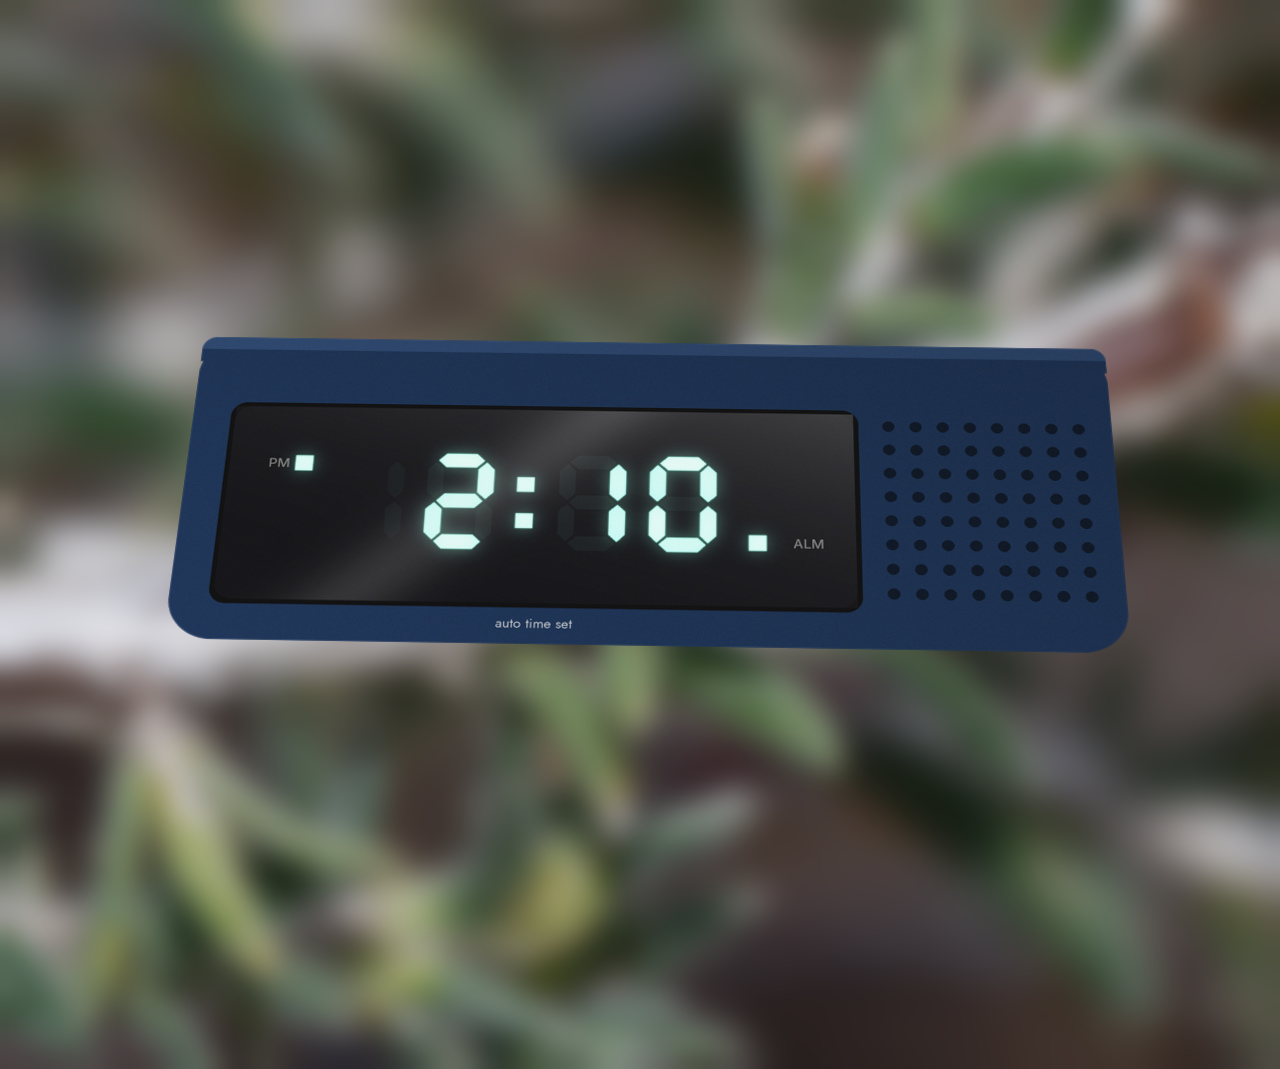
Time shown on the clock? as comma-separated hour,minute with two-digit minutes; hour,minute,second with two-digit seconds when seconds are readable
2,10
